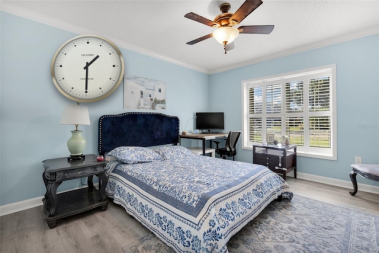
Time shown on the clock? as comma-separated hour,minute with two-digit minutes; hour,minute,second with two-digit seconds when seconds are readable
1,30
